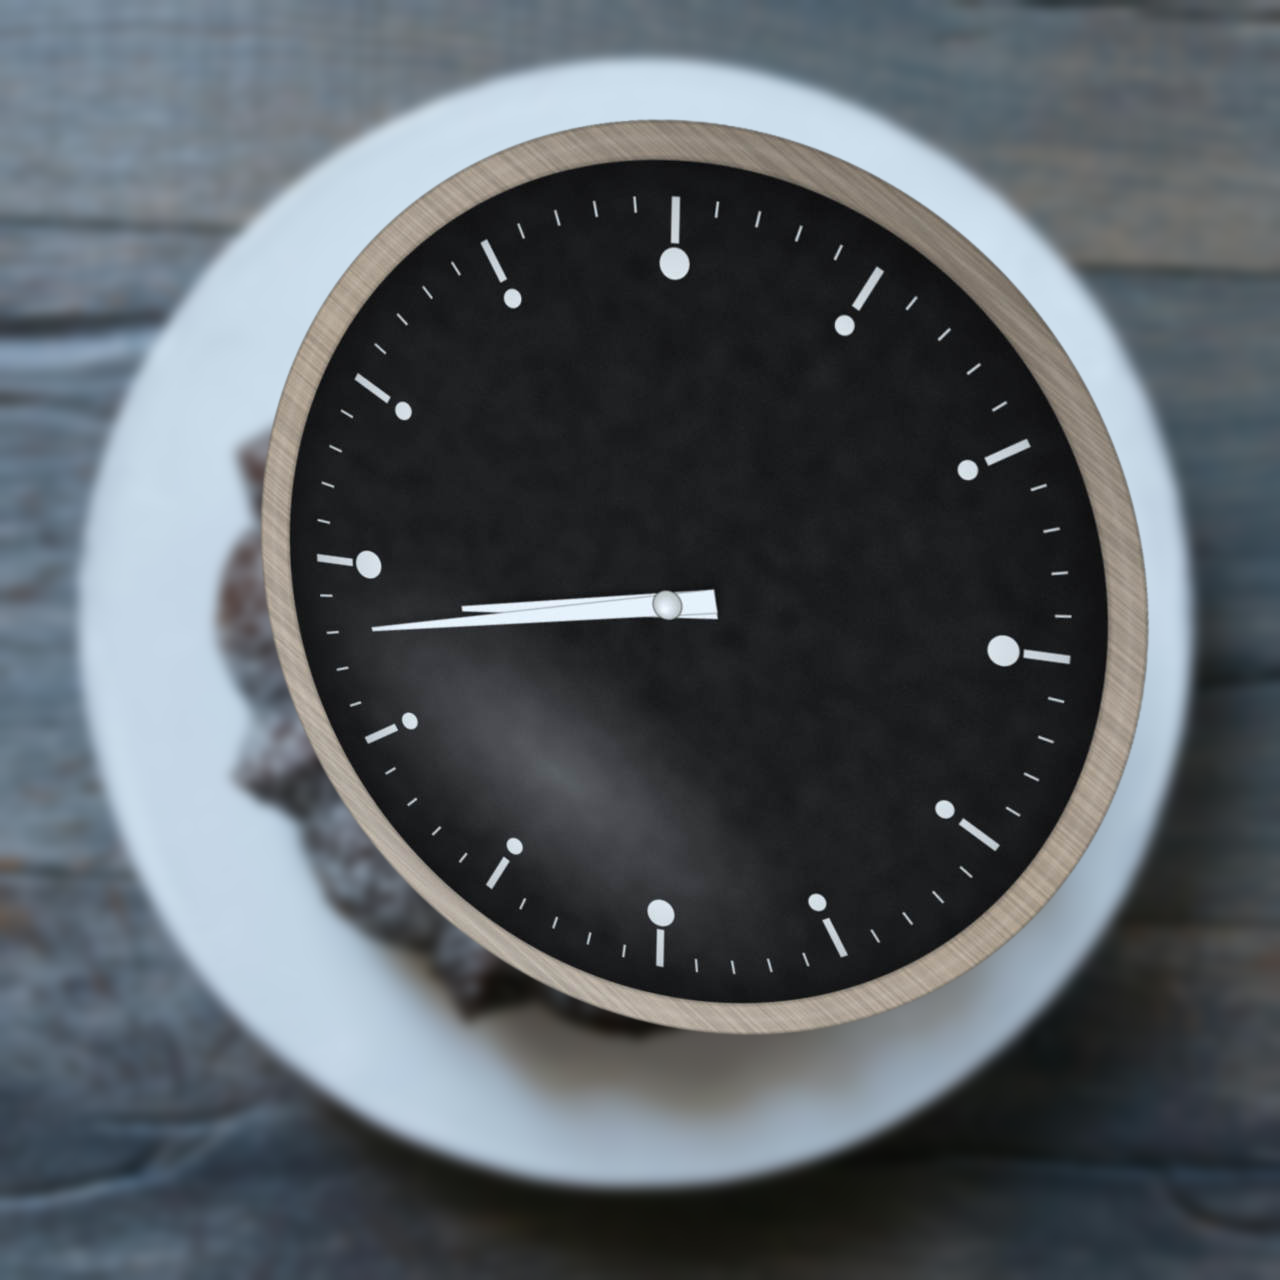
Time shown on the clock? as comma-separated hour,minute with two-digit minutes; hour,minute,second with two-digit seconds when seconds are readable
8,43
